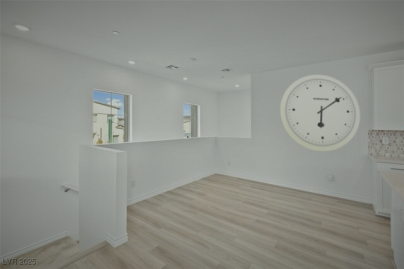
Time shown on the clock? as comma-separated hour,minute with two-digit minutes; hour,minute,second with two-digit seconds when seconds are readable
6,09
